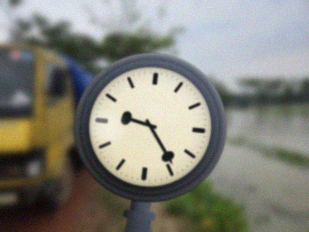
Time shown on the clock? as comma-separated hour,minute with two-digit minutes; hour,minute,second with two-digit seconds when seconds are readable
9,24
